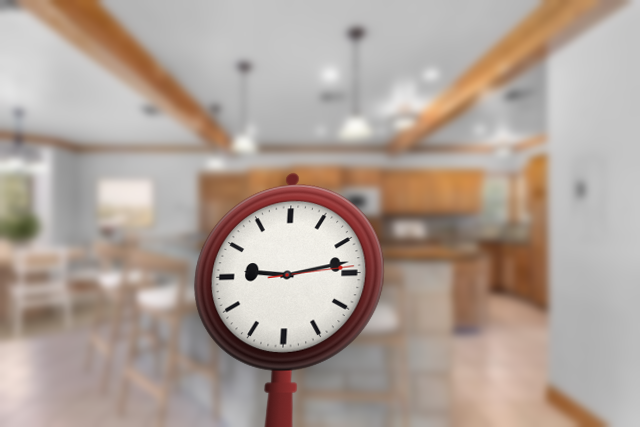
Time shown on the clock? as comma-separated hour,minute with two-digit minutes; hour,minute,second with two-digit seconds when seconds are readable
9,13,14
